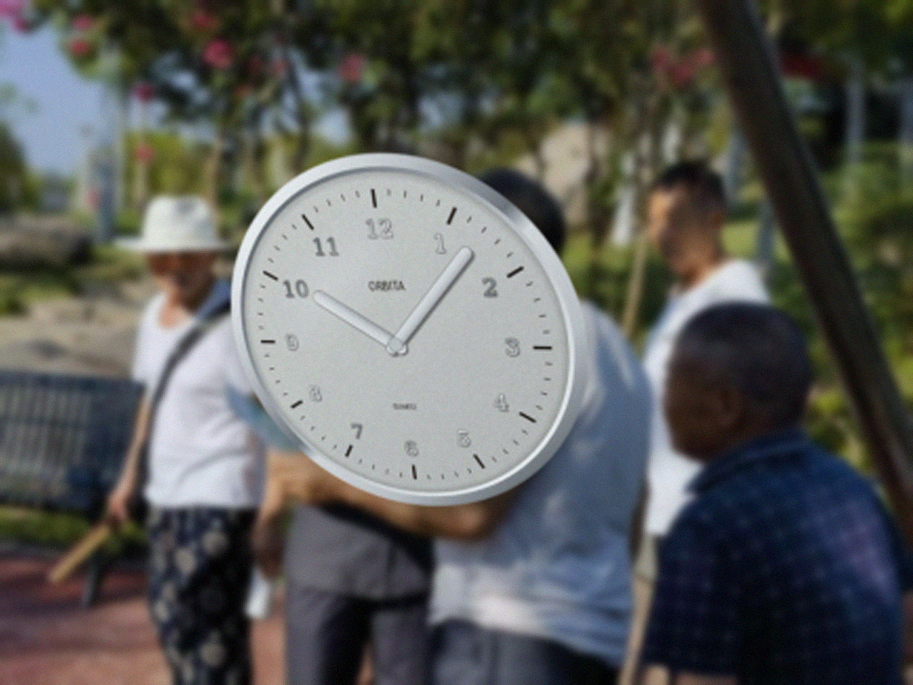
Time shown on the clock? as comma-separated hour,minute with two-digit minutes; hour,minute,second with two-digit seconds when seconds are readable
10,07
